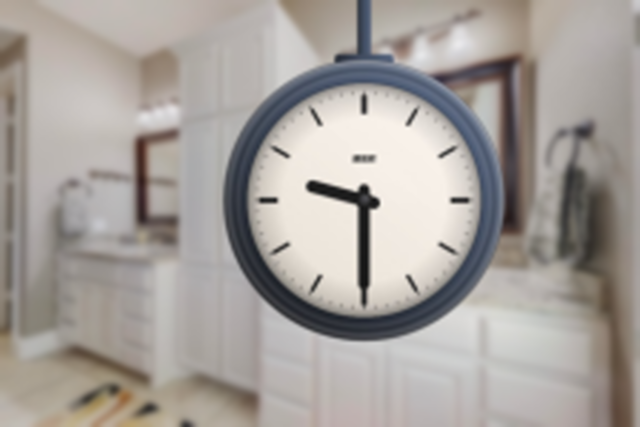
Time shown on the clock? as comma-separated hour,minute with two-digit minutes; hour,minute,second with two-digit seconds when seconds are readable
9,30
